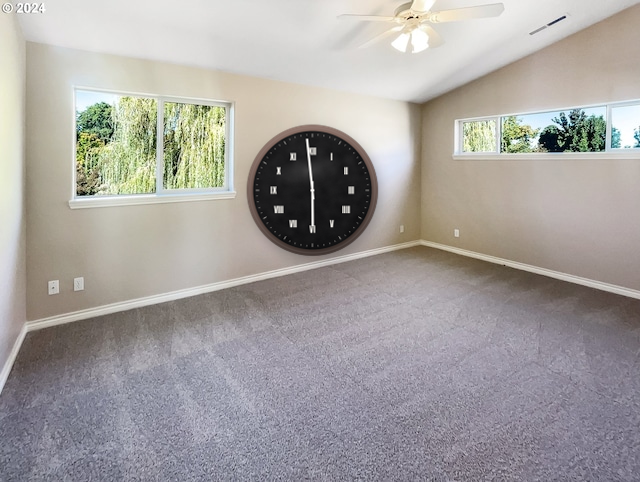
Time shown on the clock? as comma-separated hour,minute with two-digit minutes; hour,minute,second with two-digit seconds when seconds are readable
5,59
